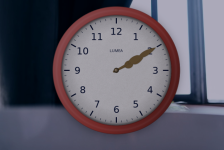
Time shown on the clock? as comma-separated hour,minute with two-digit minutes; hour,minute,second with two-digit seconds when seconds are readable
2,10
